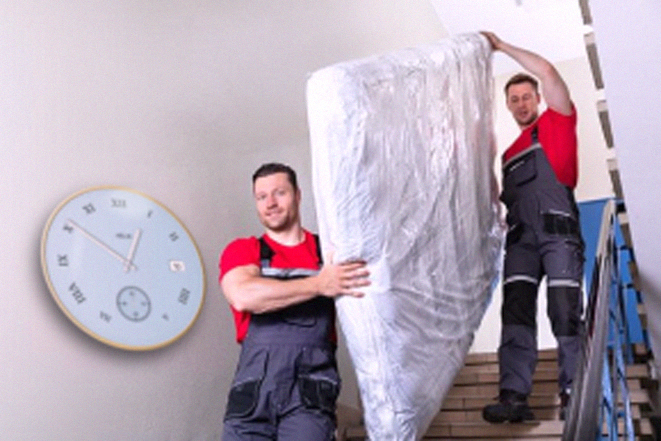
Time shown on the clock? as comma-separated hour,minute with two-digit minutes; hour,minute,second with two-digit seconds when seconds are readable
12,51
